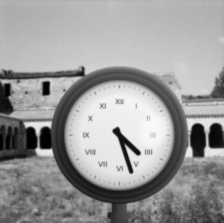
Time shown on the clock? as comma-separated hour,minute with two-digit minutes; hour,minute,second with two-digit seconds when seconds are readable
4,27
